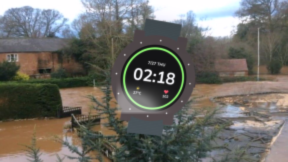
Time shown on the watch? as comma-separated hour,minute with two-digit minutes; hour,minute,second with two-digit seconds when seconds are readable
2,18
